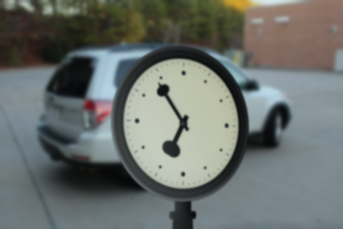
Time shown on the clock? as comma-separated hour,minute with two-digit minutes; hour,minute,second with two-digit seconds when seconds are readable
6,54
